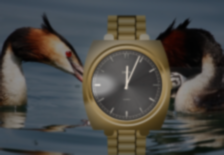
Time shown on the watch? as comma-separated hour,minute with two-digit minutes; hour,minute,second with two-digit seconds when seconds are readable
12,04
